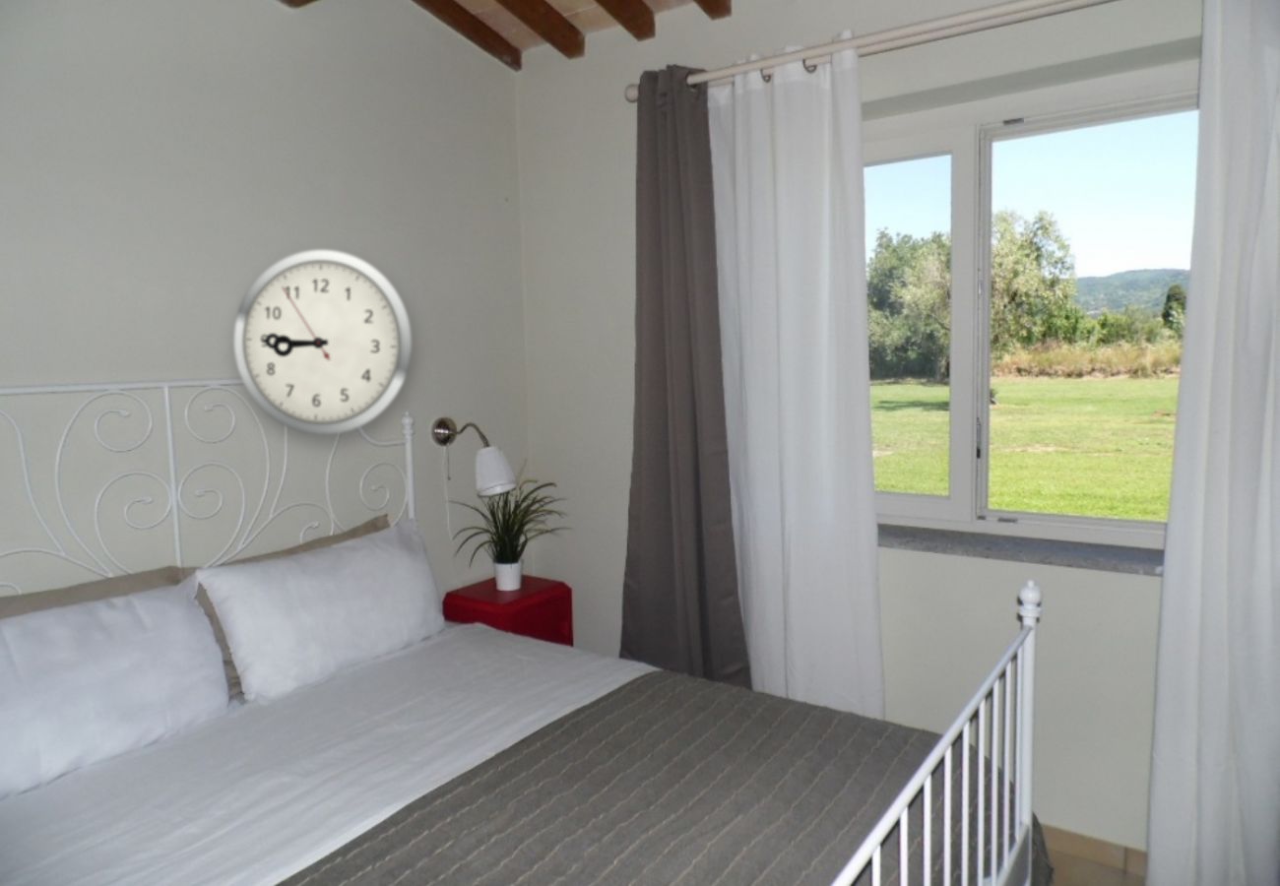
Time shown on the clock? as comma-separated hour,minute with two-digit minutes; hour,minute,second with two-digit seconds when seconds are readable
8,44,54
